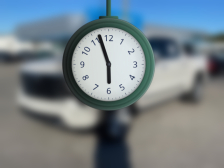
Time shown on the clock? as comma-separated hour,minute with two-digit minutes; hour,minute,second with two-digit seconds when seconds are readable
5,57
